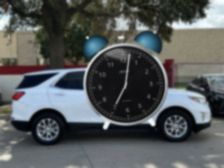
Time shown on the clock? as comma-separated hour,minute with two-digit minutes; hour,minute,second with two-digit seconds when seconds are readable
7,02
